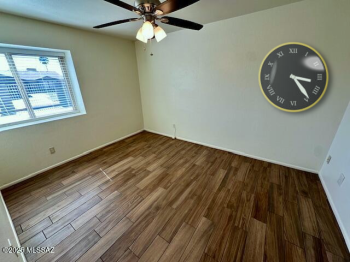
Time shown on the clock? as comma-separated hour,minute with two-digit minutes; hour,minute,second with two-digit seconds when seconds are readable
3,24
